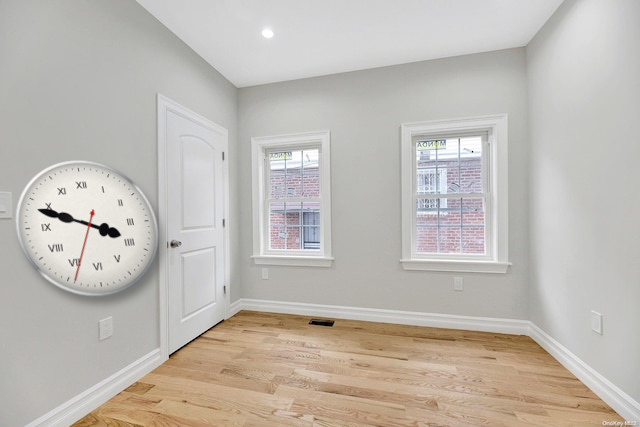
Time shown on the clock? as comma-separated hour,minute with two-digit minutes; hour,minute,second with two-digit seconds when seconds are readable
3,48,34
